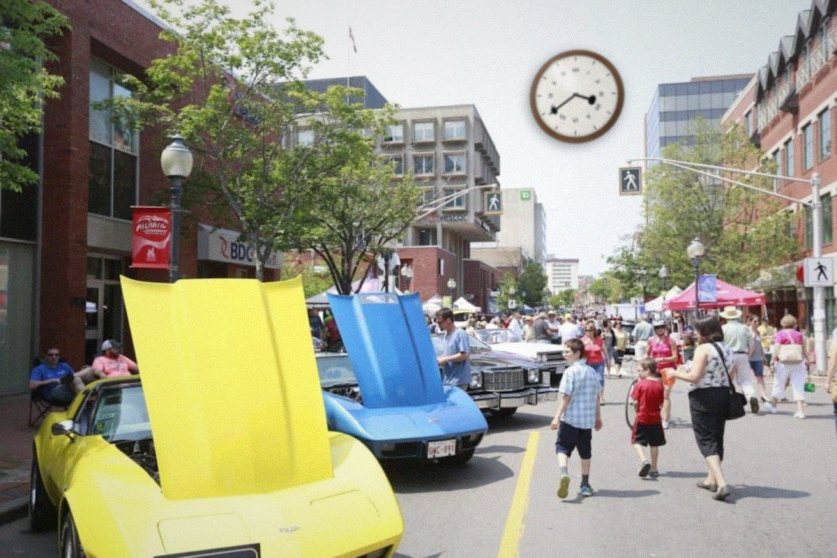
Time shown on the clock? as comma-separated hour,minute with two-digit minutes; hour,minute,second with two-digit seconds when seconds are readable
3,39
